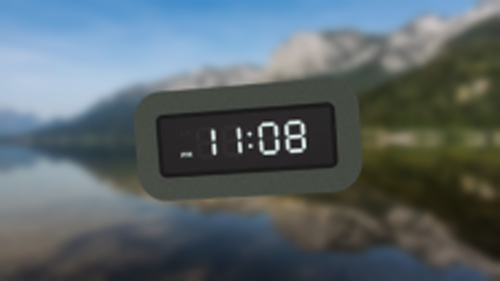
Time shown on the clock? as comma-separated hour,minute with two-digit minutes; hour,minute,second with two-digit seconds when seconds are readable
11,08
